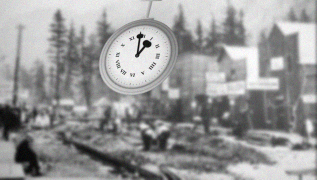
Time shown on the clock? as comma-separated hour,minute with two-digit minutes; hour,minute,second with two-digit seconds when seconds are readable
12,59
